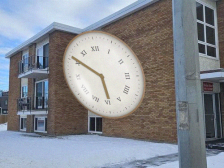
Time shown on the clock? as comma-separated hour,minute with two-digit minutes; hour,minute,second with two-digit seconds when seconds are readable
5,51
